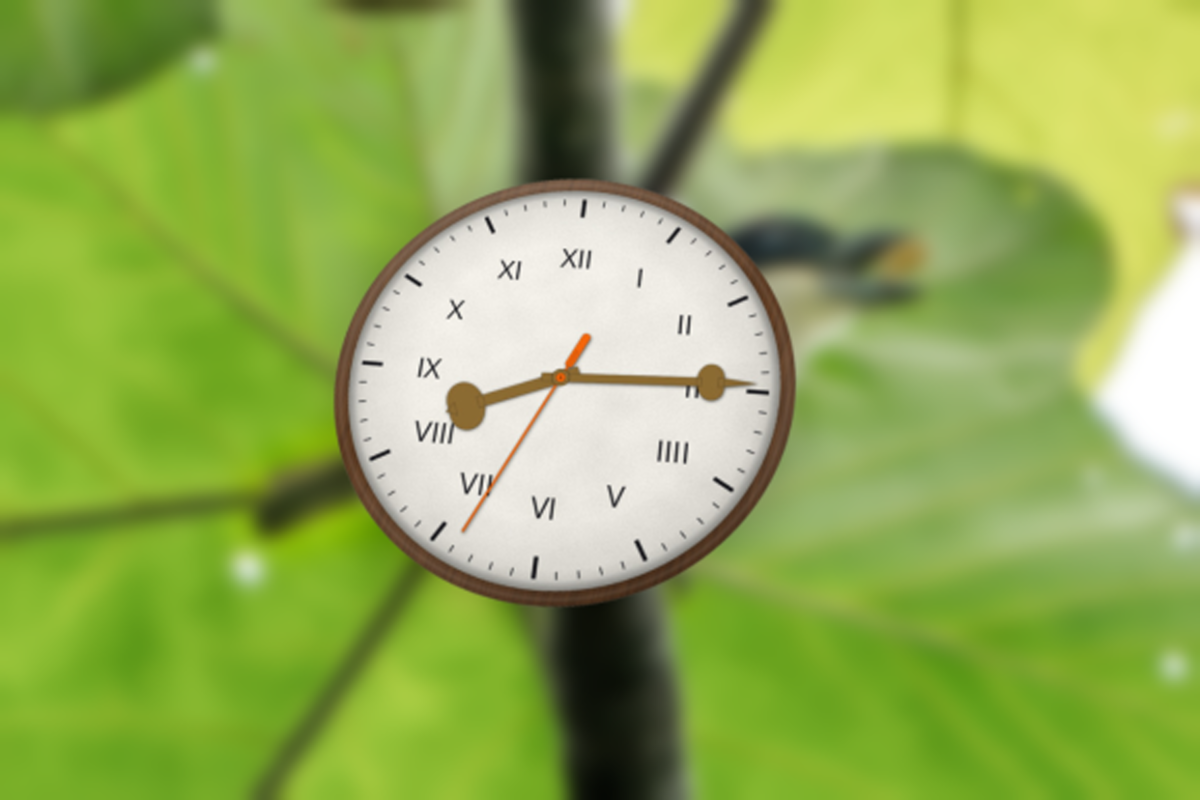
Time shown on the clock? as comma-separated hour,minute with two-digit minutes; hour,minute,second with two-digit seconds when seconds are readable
8,14,34
